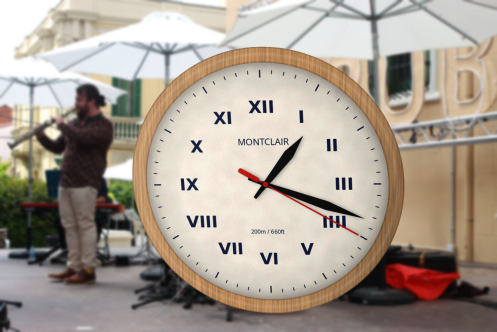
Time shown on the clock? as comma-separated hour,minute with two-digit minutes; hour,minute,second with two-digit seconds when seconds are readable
1,18,20
